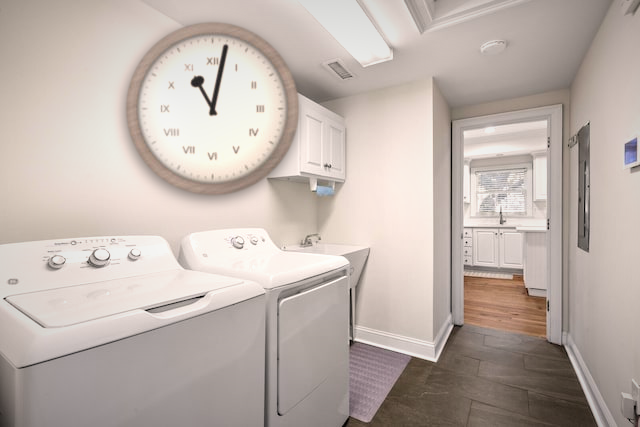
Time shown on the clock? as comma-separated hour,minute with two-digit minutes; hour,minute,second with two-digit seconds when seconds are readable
11,02
